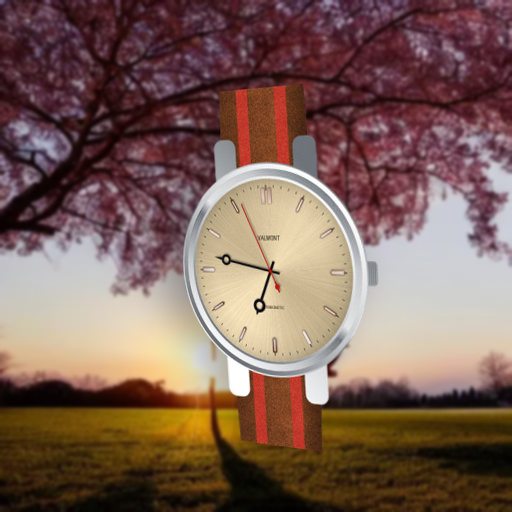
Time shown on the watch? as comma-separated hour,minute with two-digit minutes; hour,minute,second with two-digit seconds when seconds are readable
6,46,56
